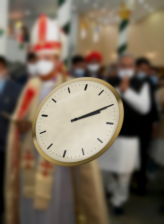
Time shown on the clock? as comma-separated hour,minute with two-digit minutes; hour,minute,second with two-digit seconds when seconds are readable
2,10
